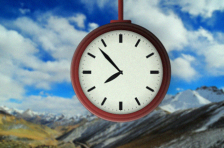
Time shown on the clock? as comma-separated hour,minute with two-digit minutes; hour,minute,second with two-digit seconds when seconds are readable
7,53
